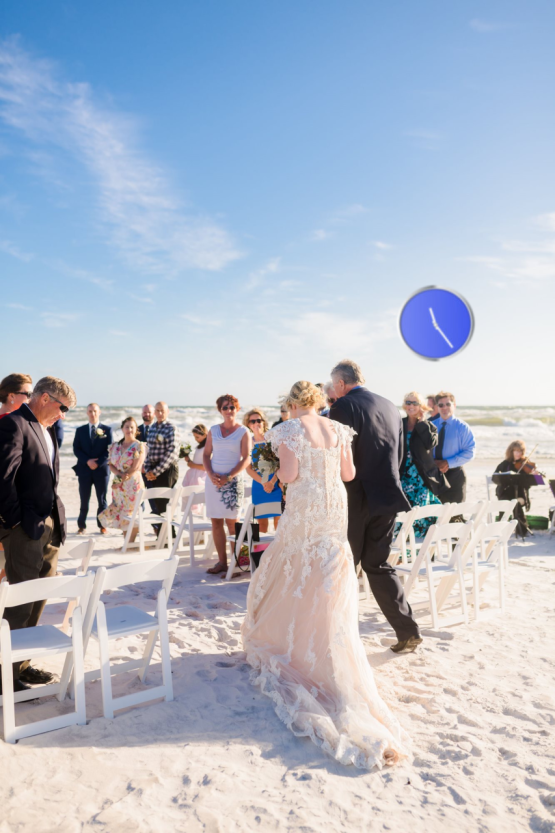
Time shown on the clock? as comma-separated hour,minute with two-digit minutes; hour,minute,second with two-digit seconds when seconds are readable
11,24
